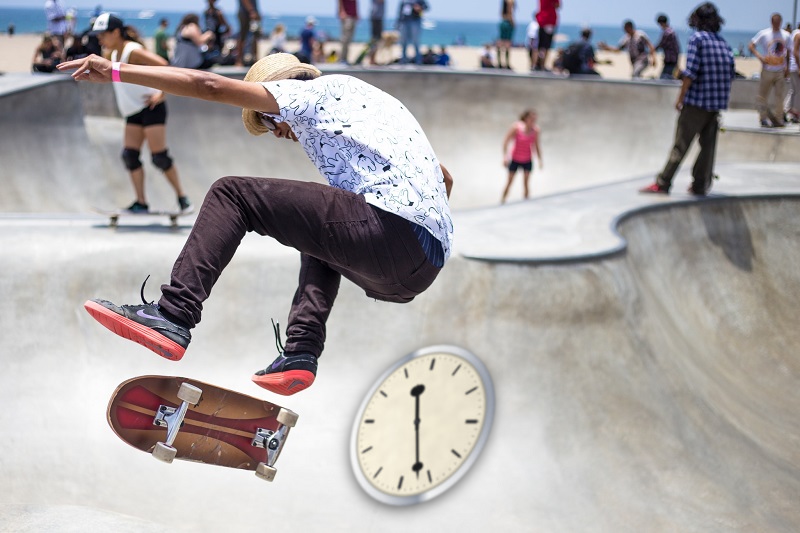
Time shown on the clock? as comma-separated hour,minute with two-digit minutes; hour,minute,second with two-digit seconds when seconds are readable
11,27
